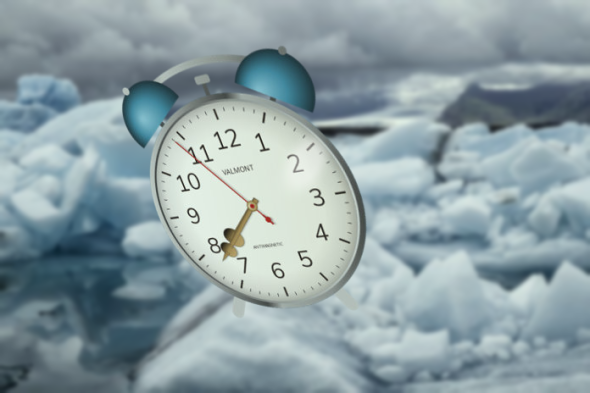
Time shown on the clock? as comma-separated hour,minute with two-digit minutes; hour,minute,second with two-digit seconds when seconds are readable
7,37,54
